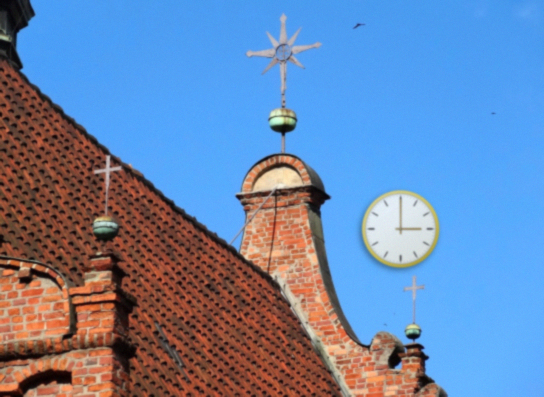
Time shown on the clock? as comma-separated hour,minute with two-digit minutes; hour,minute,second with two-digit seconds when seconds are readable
3,00
